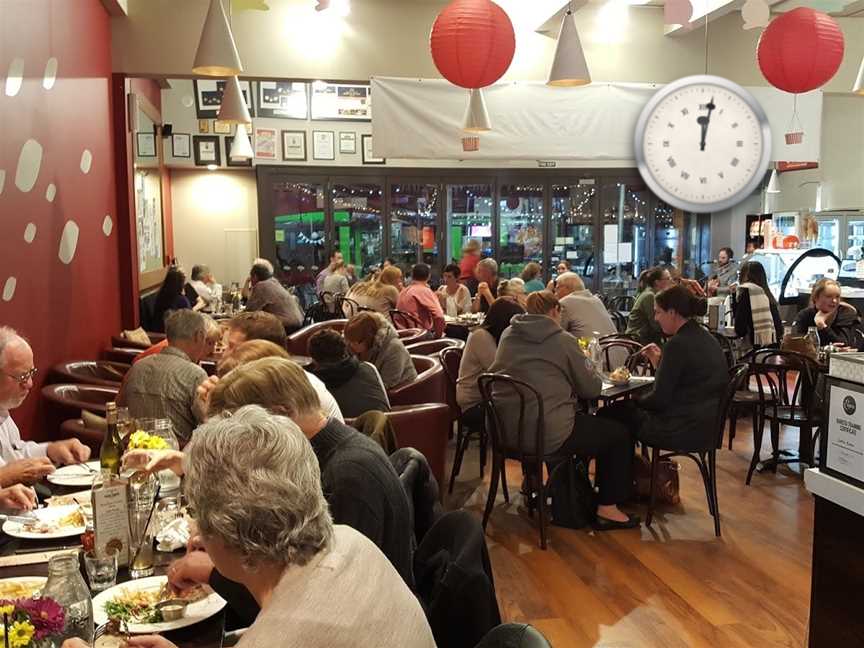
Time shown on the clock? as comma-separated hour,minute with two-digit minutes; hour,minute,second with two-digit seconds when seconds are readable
12,02
